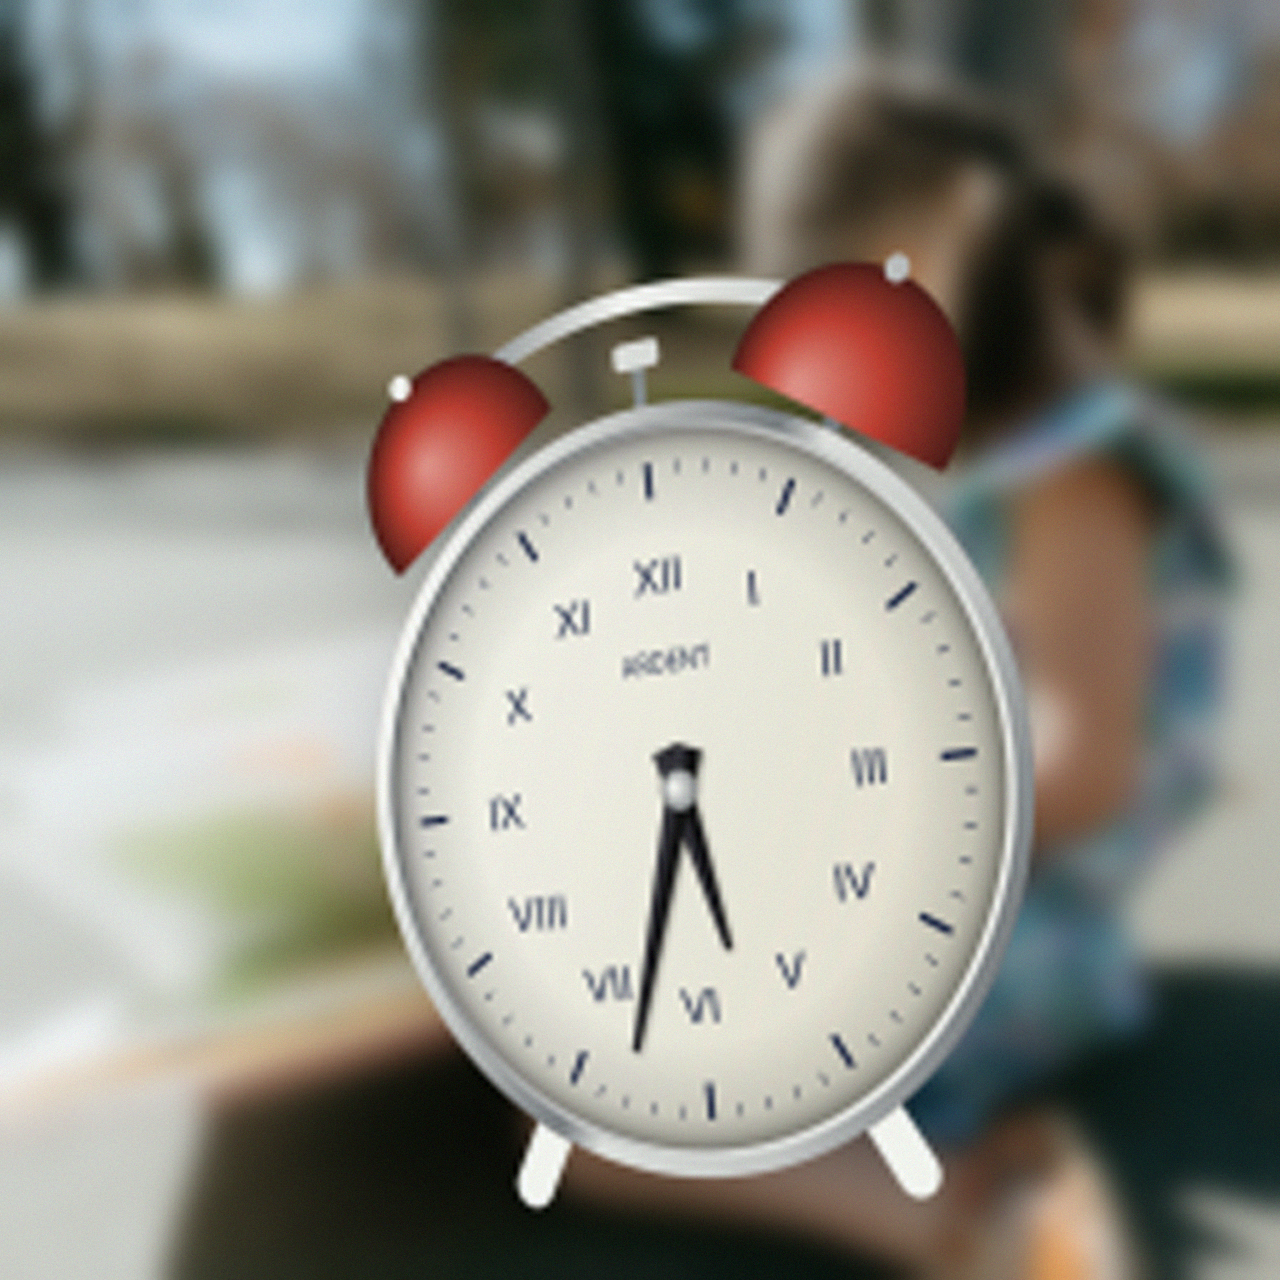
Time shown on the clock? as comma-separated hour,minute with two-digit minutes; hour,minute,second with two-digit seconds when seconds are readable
5,33
